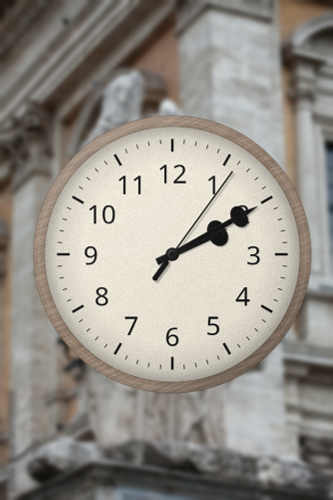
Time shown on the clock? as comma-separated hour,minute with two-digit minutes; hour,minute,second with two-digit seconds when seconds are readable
2,10,06
